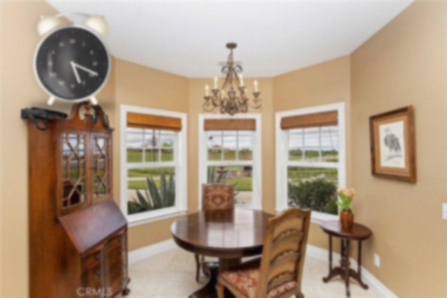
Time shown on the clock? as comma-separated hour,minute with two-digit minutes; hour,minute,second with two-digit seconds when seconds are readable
5,19
